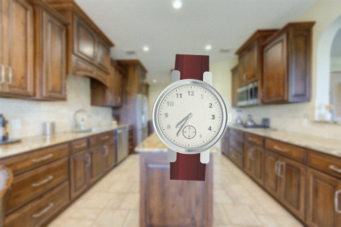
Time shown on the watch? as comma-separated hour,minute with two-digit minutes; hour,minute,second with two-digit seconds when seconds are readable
7,35
